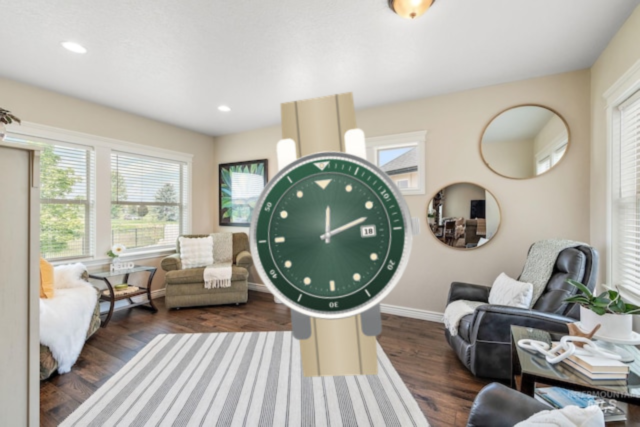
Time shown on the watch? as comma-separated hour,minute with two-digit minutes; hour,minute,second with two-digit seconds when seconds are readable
12,12
